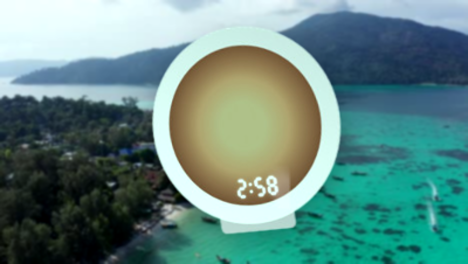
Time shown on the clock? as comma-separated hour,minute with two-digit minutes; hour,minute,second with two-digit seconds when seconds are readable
2,58
